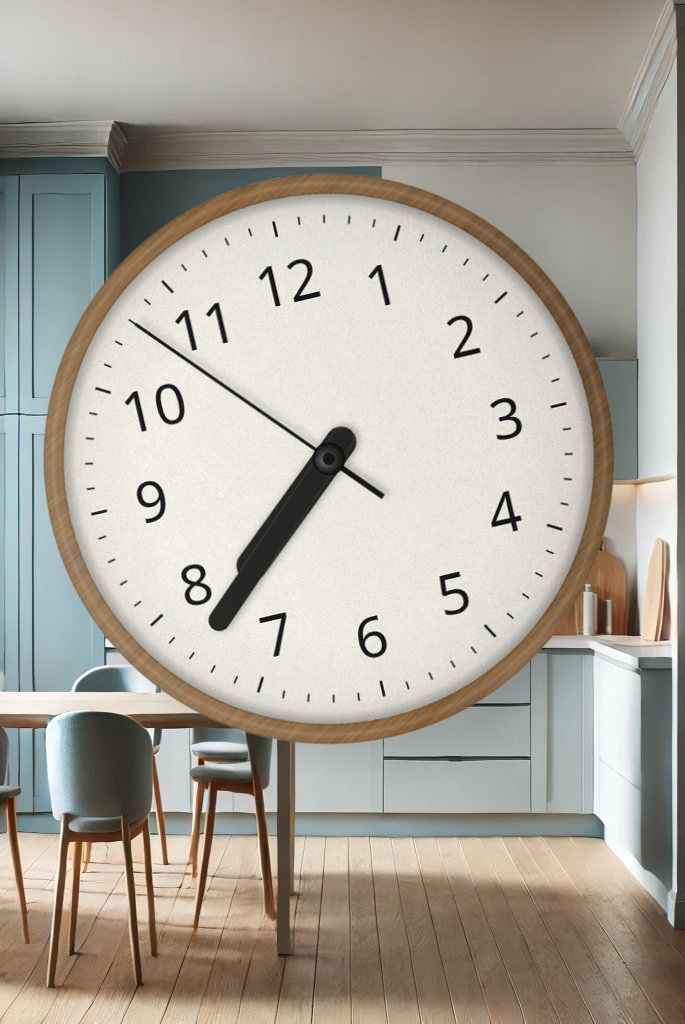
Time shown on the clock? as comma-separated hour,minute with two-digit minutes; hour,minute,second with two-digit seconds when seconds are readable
7,37,53
